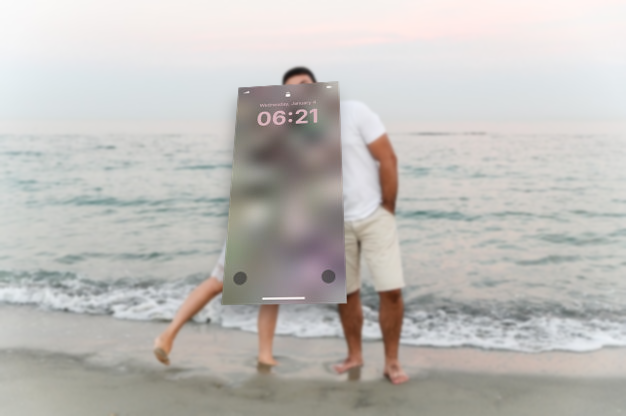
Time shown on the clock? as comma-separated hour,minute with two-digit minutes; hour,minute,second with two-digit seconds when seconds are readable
6,21
